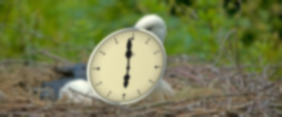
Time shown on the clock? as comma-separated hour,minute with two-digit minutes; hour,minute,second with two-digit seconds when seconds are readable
5,59
